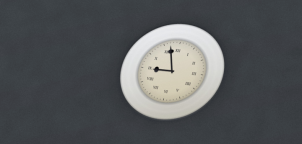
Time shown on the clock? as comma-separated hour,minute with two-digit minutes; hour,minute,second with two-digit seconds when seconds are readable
8,57
